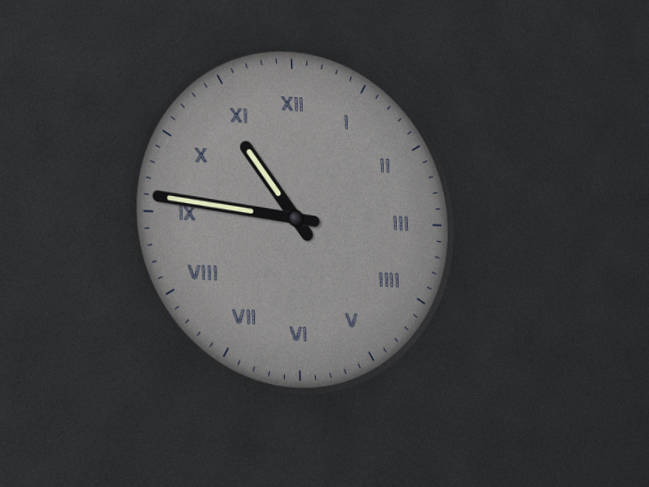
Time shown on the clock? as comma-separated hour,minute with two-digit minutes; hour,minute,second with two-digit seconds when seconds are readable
10,46
